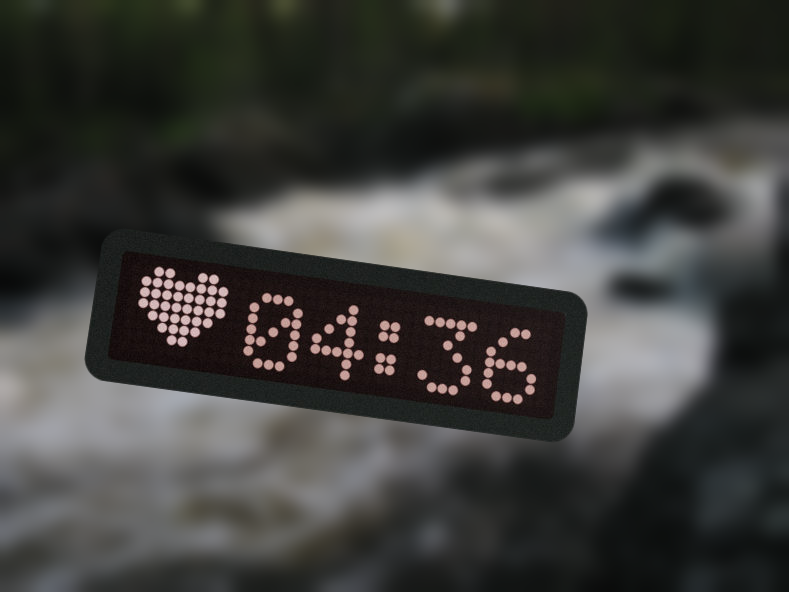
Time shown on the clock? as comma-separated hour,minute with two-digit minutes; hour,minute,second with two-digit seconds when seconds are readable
4,36
